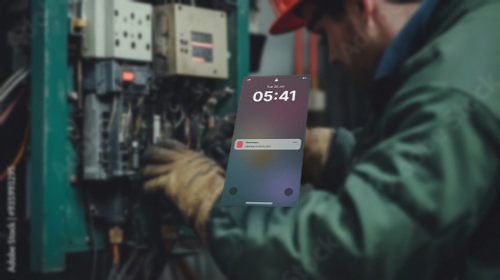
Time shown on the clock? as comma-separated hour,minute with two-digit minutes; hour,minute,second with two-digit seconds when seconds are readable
5,41
